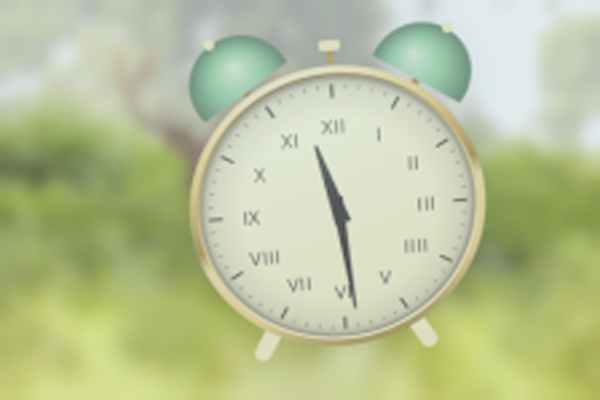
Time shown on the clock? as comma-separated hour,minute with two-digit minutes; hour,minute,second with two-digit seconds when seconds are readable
11,29
